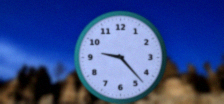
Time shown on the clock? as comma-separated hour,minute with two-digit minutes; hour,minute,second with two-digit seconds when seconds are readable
9,23
